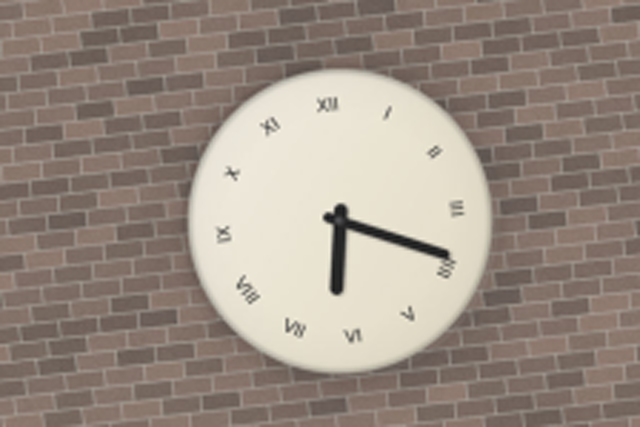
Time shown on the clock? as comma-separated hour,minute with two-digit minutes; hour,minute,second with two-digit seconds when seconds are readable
6,19
